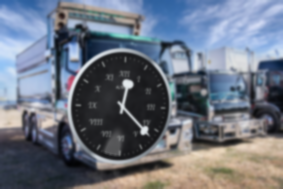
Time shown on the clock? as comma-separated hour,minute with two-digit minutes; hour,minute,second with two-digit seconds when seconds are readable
12,22
